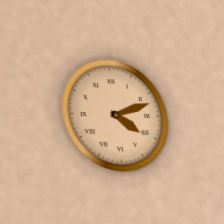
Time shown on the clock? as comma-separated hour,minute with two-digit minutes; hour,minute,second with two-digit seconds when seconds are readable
4,12
